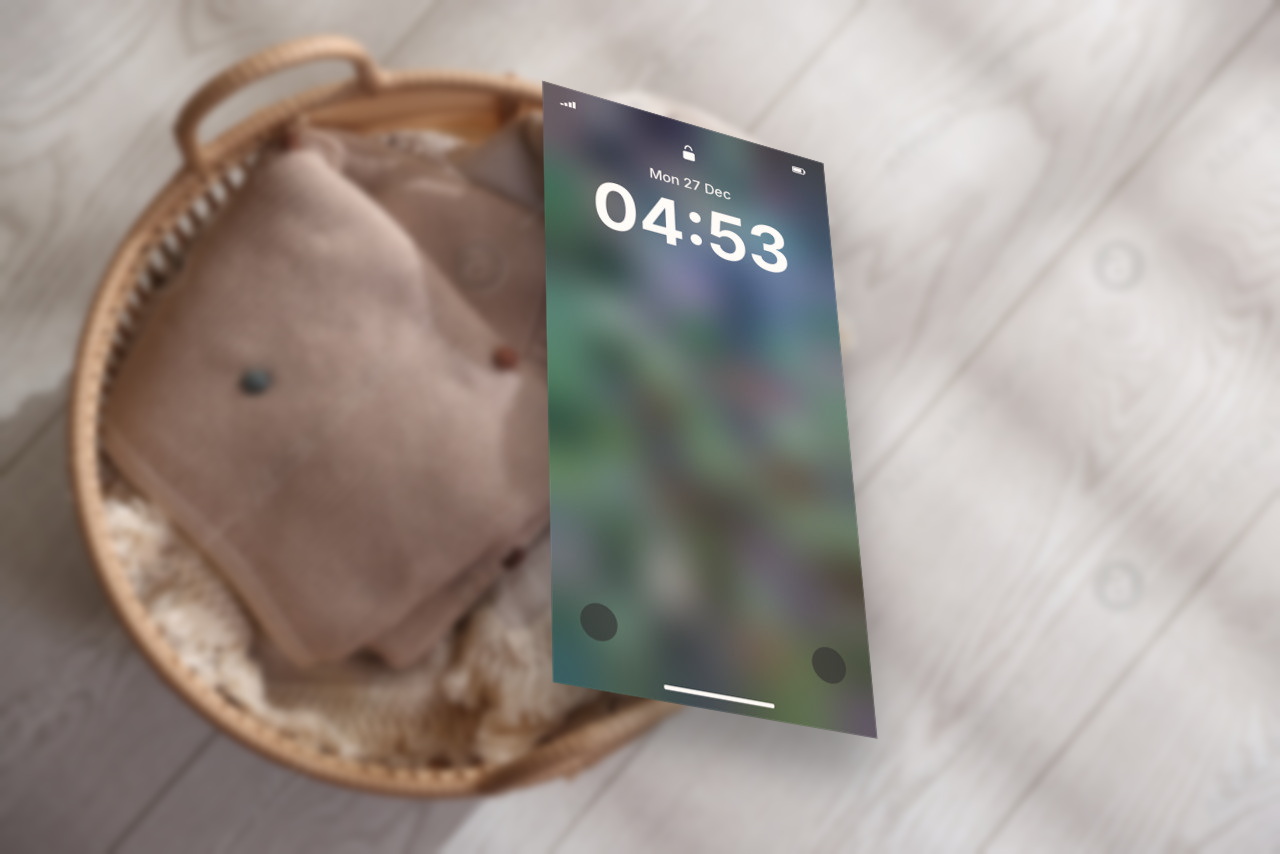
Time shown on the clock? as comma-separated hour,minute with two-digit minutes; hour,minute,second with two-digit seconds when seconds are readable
4,53
